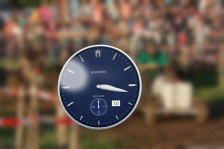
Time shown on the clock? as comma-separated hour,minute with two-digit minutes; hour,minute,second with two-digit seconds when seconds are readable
3,17
